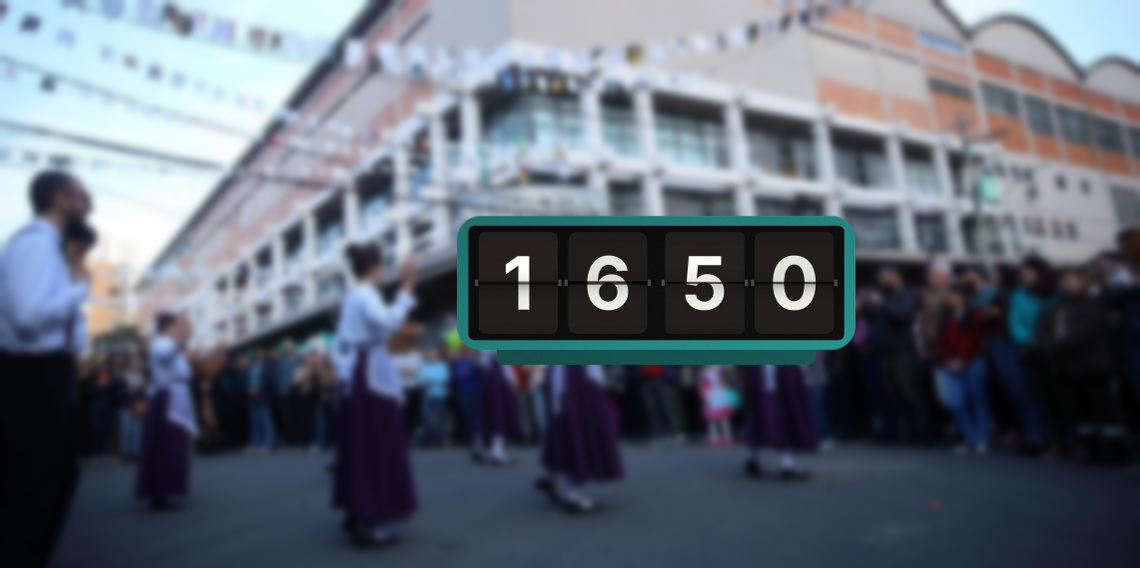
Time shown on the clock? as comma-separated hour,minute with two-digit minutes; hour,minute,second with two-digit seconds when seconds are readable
16,50
